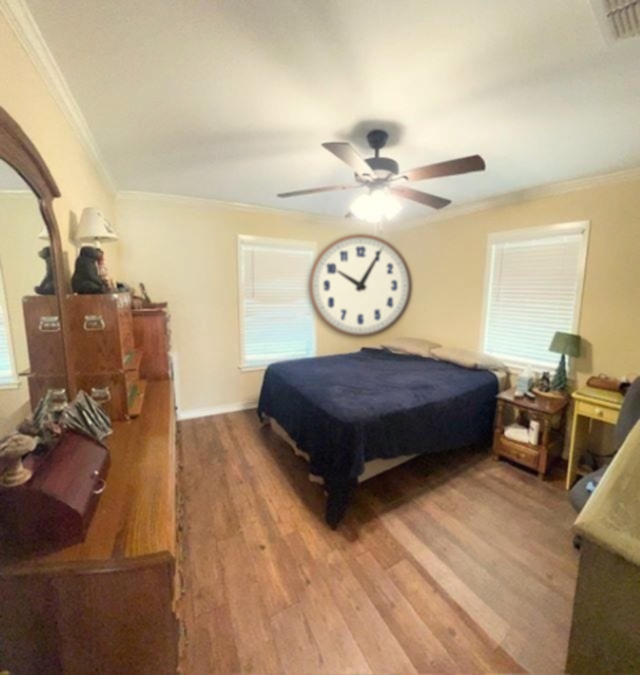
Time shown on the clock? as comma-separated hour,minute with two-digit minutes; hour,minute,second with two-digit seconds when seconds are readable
10,05
